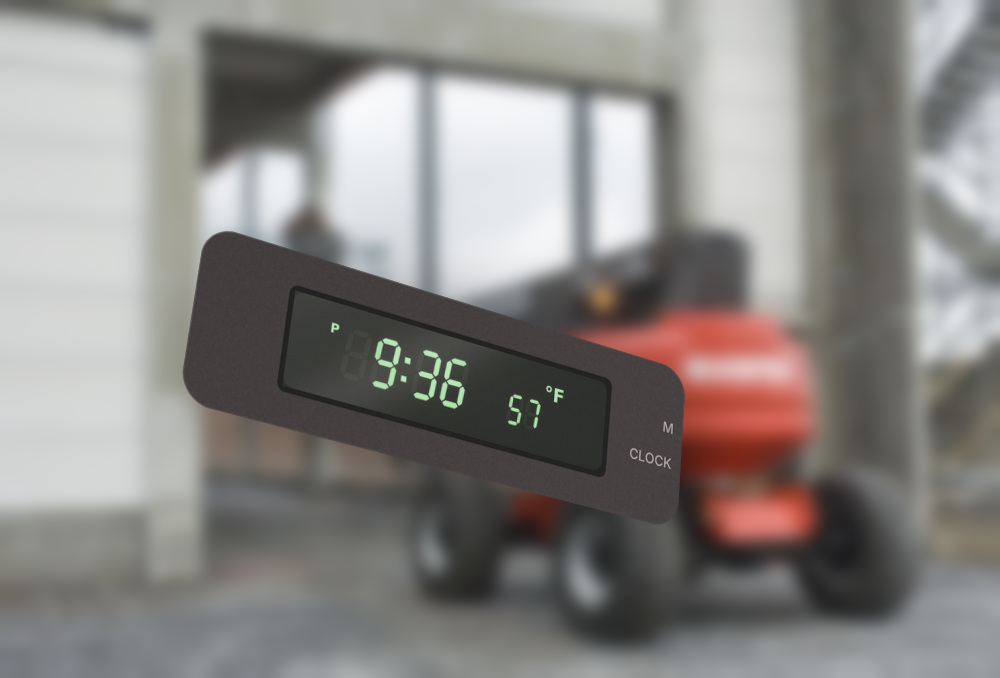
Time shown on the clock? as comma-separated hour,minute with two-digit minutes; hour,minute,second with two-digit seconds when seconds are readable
9,36
